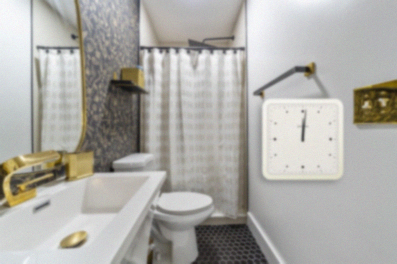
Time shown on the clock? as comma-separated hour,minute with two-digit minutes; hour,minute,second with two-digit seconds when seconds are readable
12,01
